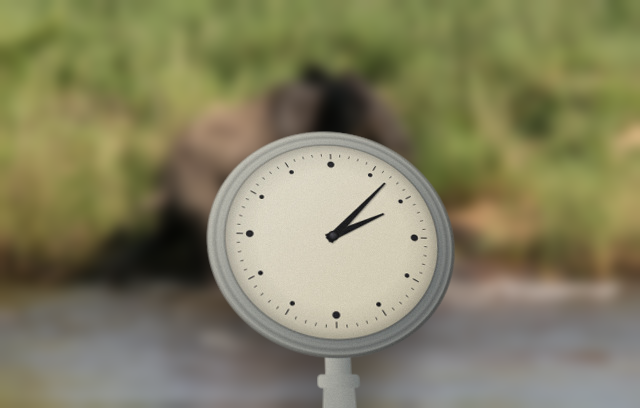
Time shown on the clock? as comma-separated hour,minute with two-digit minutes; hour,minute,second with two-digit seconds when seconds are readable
2,07
